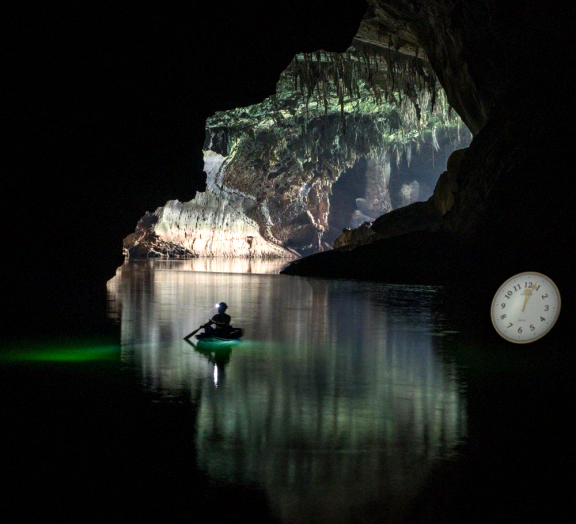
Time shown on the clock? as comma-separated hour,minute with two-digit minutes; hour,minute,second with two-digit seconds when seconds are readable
12,03
